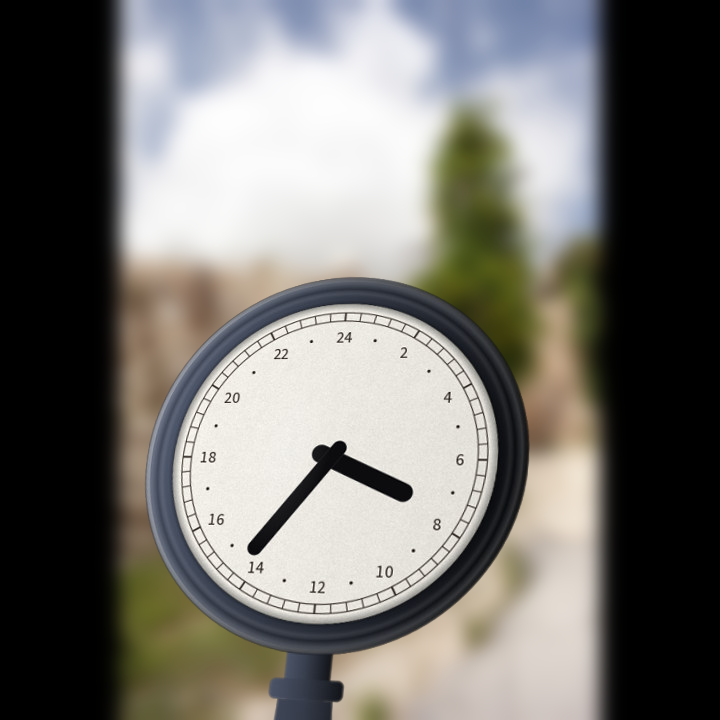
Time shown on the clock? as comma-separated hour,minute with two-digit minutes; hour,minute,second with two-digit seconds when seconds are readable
7,36
